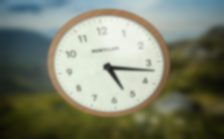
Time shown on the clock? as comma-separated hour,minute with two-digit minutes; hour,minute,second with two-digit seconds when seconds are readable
5,17
